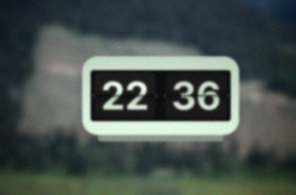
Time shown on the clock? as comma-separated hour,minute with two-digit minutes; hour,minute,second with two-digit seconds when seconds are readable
22,36
